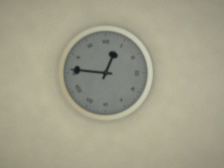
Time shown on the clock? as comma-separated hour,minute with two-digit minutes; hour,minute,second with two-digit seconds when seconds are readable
12,46
